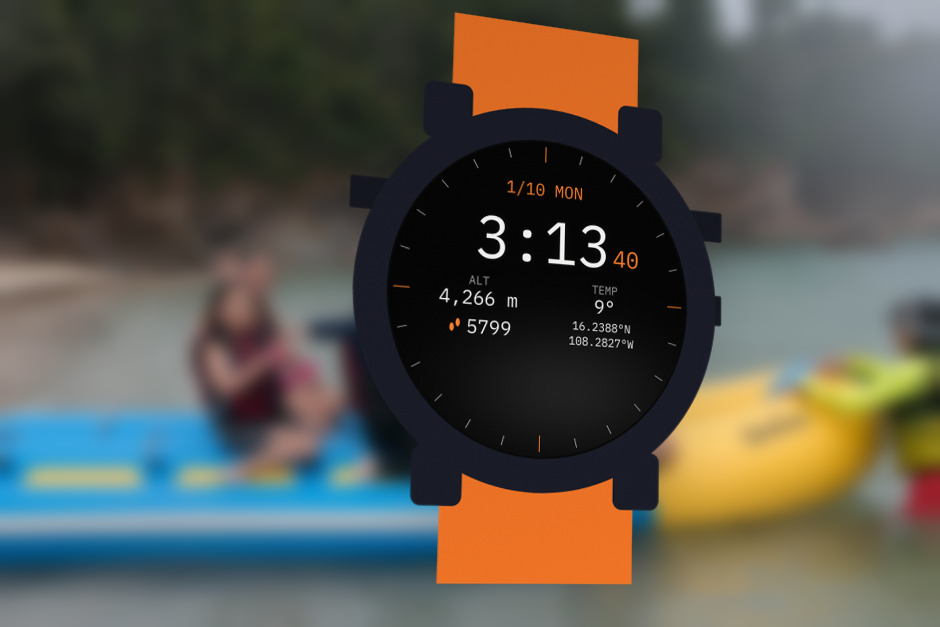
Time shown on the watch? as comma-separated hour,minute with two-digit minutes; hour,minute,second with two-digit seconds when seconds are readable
3,13,40
